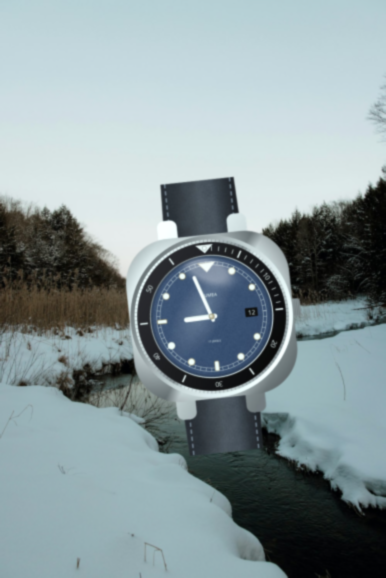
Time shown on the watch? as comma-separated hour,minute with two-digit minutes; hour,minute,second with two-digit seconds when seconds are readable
8,57
